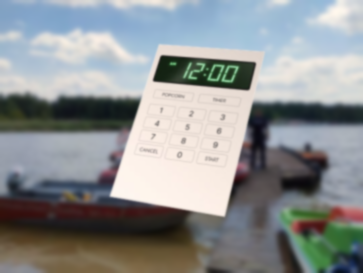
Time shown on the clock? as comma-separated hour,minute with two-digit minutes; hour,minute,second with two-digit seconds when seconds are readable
12,00
